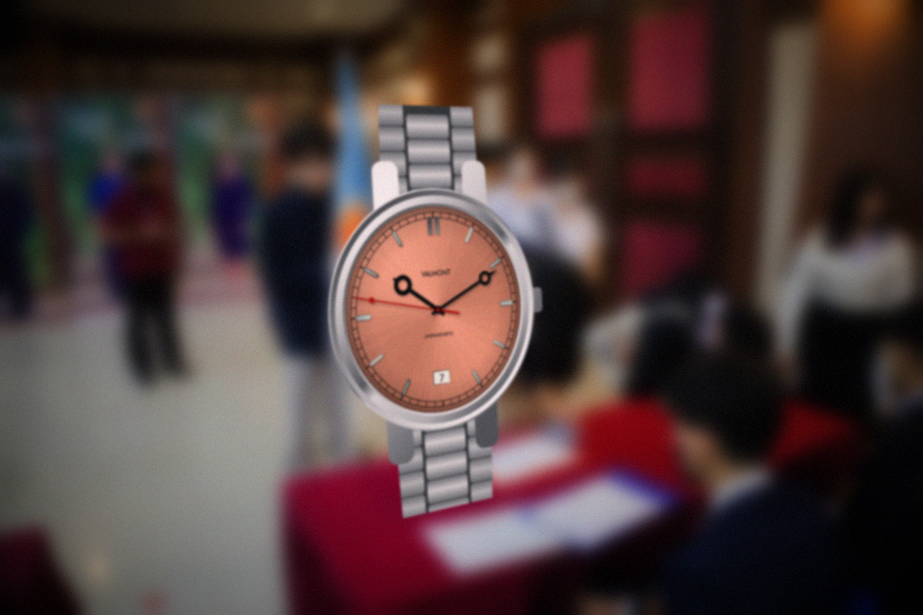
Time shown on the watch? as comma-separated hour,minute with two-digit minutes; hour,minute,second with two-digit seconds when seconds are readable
10,10,47
